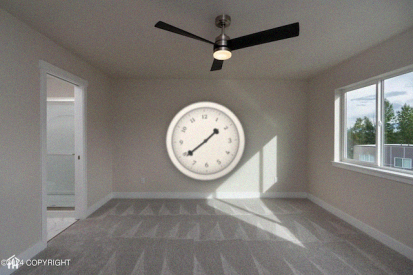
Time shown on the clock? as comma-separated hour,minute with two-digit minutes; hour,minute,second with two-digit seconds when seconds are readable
1,39
